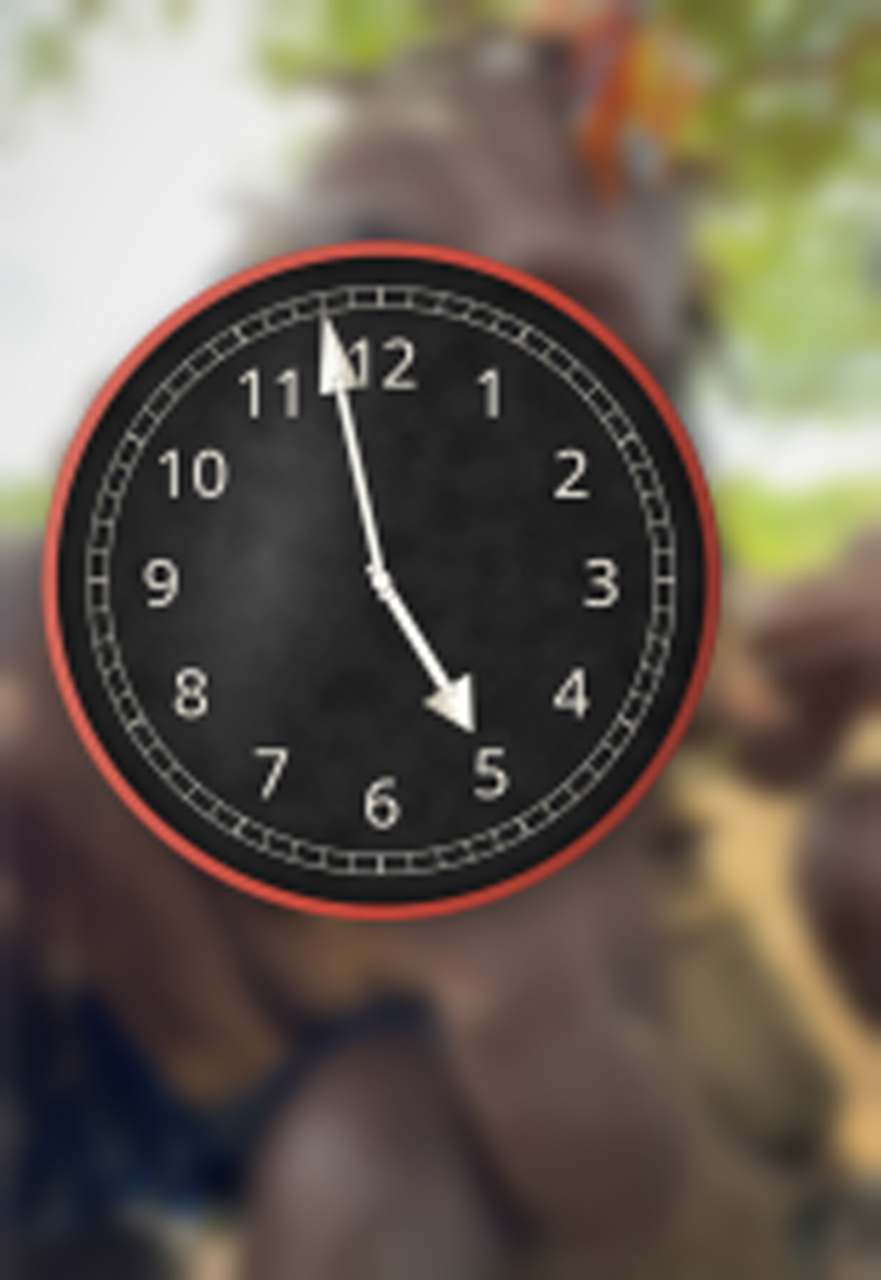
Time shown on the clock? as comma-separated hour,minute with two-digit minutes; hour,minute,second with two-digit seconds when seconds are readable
4,58
